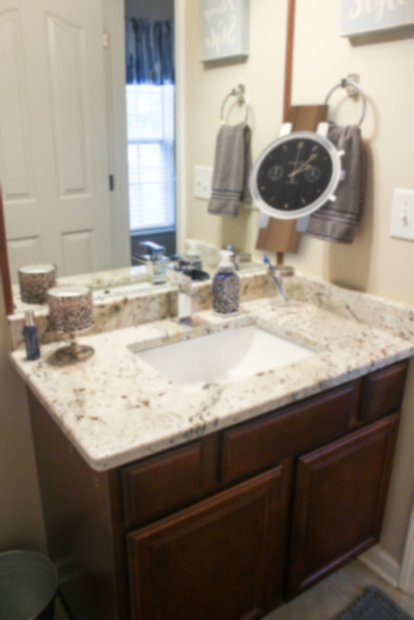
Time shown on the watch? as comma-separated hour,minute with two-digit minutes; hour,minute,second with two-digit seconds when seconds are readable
2,07
